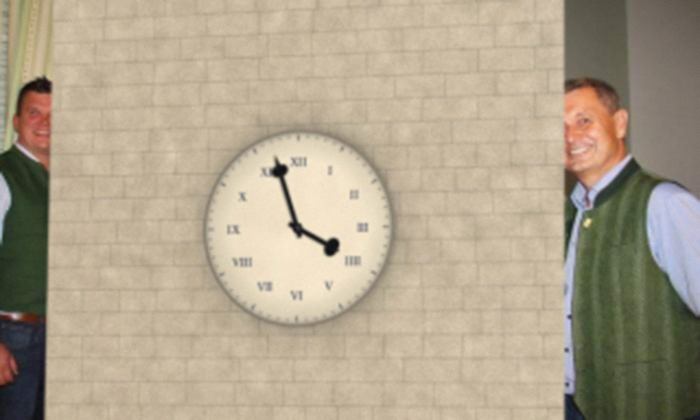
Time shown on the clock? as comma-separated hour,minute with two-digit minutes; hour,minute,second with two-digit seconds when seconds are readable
3,57
